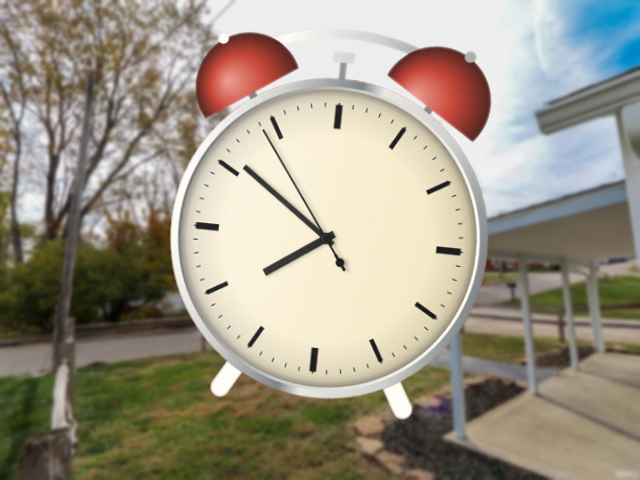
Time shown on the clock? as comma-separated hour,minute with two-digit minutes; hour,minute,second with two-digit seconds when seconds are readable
7,50,54
